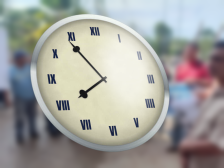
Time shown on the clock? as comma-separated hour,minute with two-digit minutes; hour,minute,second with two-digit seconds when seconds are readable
7,54
